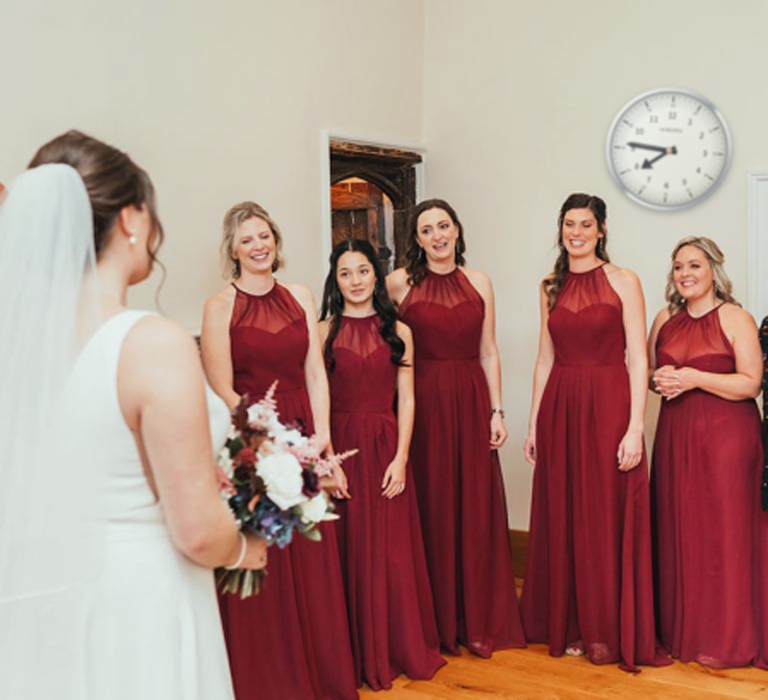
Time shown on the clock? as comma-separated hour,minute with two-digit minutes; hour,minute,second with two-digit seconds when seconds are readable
7,46
